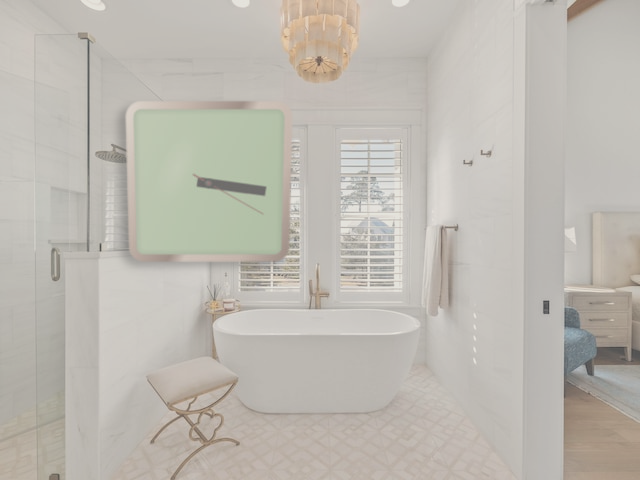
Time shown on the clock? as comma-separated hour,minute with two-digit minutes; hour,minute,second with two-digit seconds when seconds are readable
3,16,20
